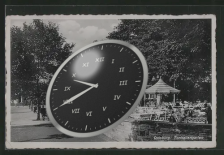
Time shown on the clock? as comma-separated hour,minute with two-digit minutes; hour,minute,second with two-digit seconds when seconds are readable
9,40
